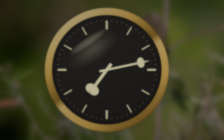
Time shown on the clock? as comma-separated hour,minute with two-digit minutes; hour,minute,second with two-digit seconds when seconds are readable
7,13
